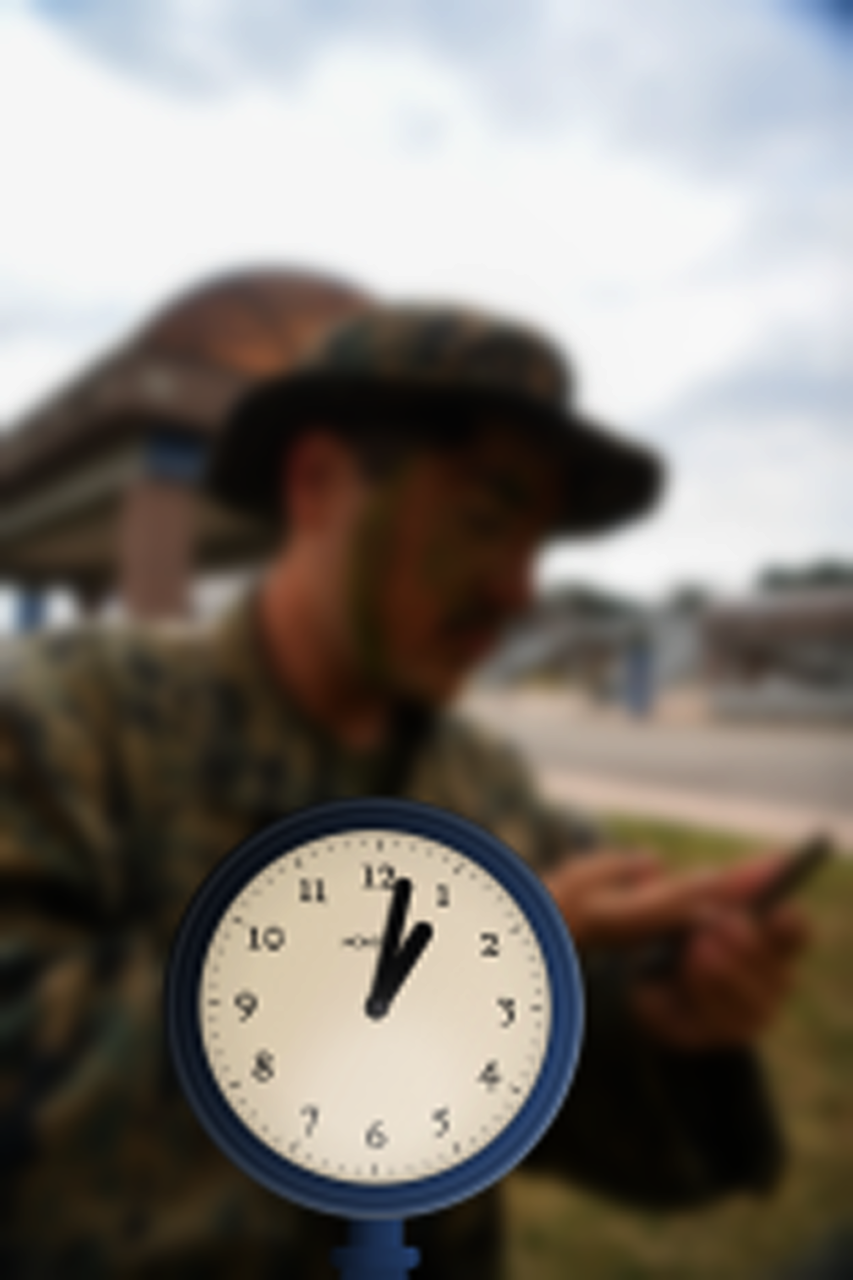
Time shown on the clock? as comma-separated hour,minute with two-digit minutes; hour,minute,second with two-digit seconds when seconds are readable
1,02
